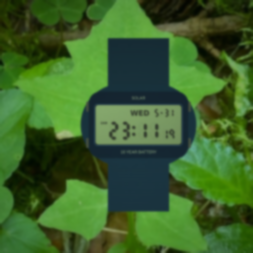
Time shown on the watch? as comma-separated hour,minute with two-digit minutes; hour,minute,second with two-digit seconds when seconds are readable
23,11
